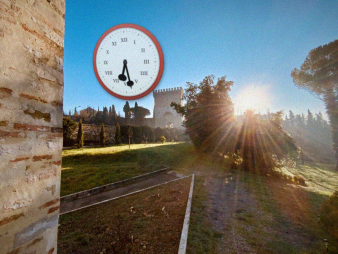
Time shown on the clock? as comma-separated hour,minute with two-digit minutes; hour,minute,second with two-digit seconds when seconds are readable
6,28
